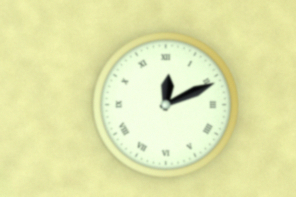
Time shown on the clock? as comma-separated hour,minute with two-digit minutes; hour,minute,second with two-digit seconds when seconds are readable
12,11
